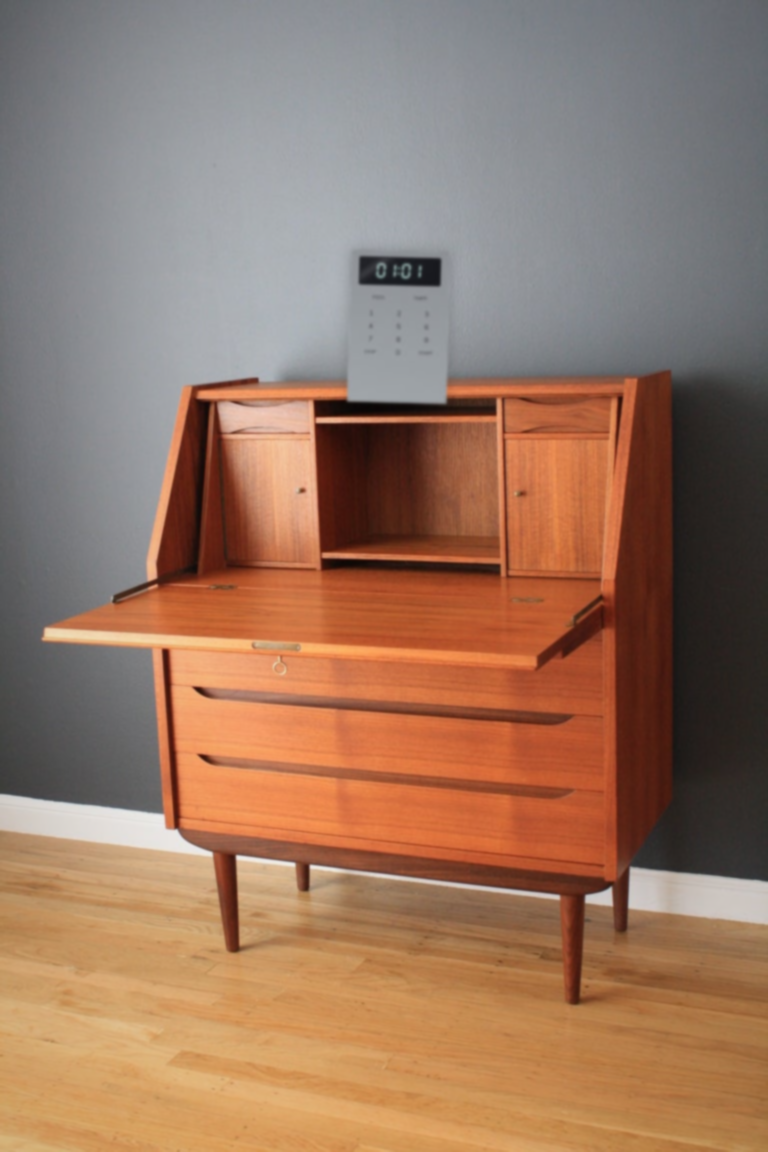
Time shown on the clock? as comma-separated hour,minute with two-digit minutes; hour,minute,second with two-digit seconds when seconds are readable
1,01
